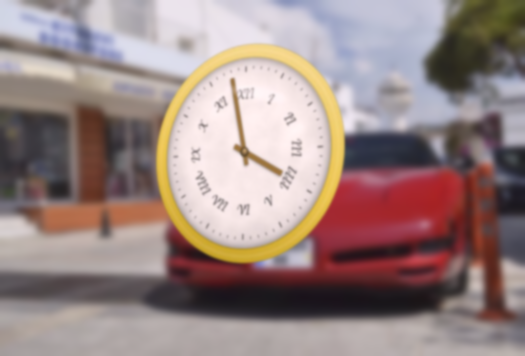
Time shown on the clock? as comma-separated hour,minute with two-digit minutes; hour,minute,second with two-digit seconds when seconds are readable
3,58
